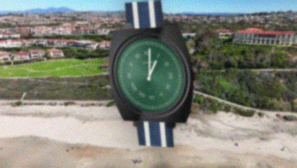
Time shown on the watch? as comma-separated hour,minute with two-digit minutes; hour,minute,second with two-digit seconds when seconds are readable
1,01
